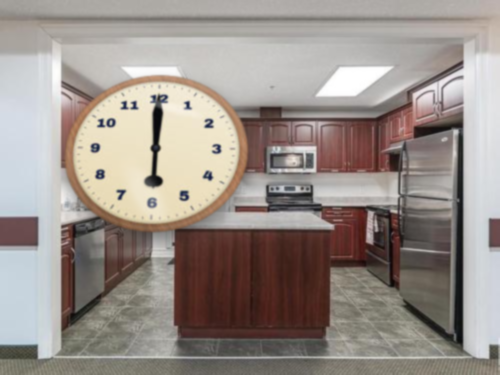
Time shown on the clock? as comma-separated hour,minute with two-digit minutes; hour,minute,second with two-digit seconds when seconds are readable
6,00
